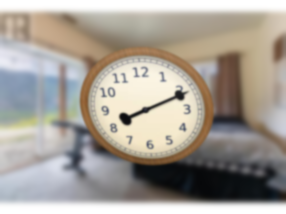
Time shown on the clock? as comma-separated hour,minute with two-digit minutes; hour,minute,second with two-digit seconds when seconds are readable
8,11
